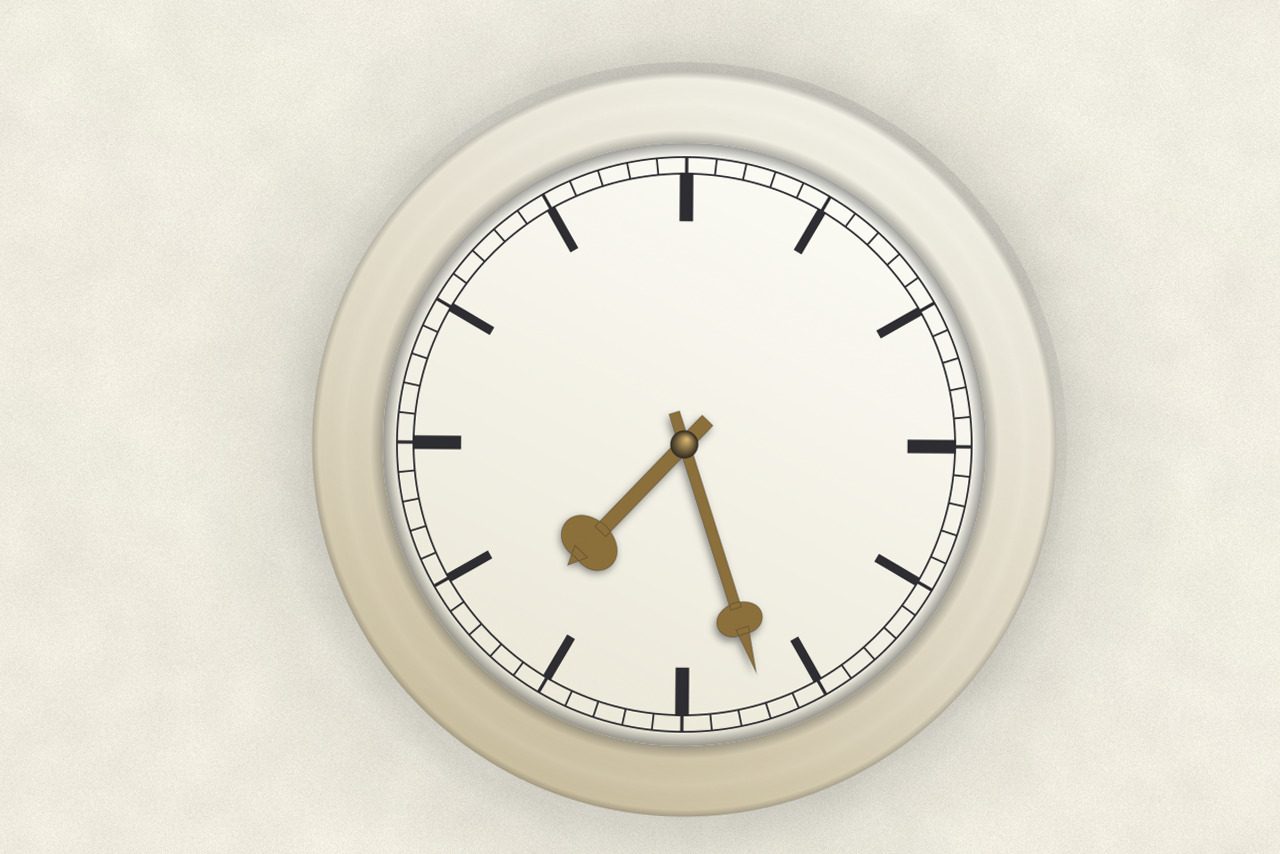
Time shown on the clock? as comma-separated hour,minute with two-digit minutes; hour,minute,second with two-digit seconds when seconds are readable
7,27
